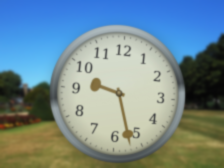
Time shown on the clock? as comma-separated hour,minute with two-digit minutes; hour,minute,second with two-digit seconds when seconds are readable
9,27
